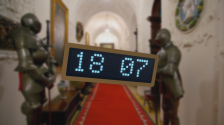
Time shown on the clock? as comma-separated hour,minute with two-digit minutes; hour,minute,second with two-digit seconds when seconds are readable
18,07
